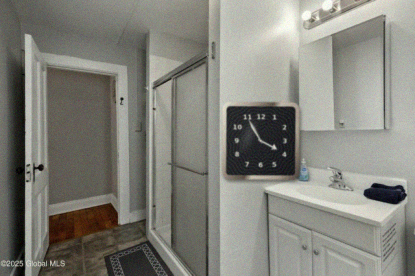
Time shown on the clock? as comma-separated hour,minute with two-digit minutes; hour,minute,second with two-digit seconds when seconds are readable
3,55
